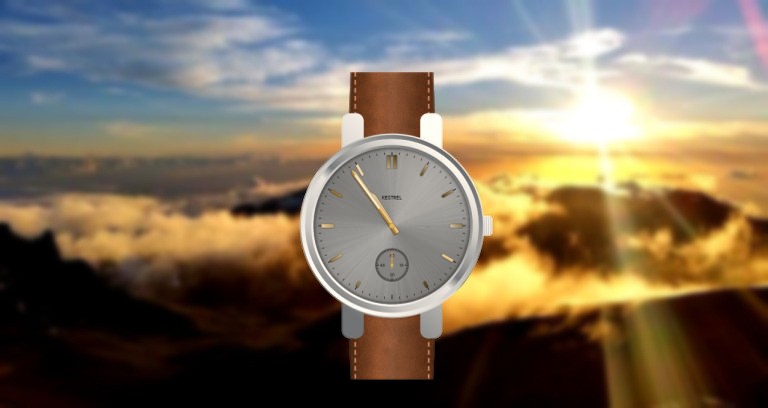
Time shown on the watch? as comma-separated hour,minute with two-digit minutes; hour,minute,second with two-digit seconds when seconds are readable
10,54
